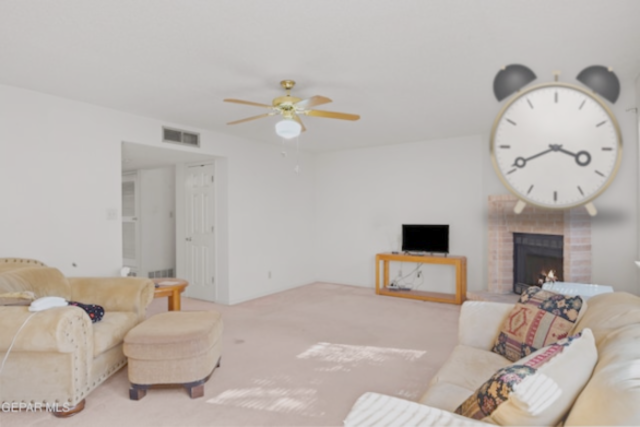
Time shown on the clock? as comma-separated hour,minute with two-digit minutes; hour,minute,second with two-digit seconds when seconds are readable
3,41
